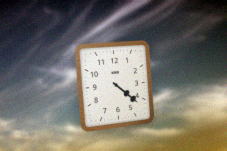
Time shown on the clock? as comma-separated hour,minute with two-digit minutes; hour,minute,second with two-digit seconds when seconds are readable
4,22
